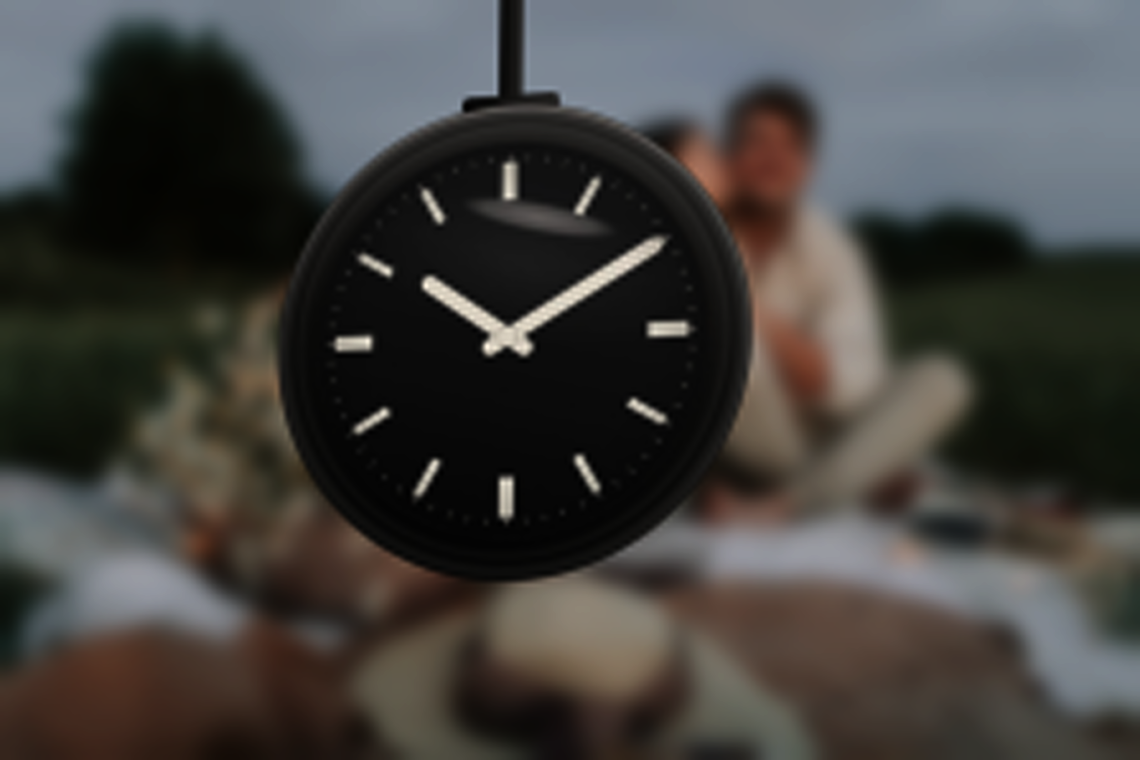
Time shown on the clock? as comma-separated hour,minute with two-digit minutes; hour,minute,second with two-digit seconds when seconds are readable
10,10
